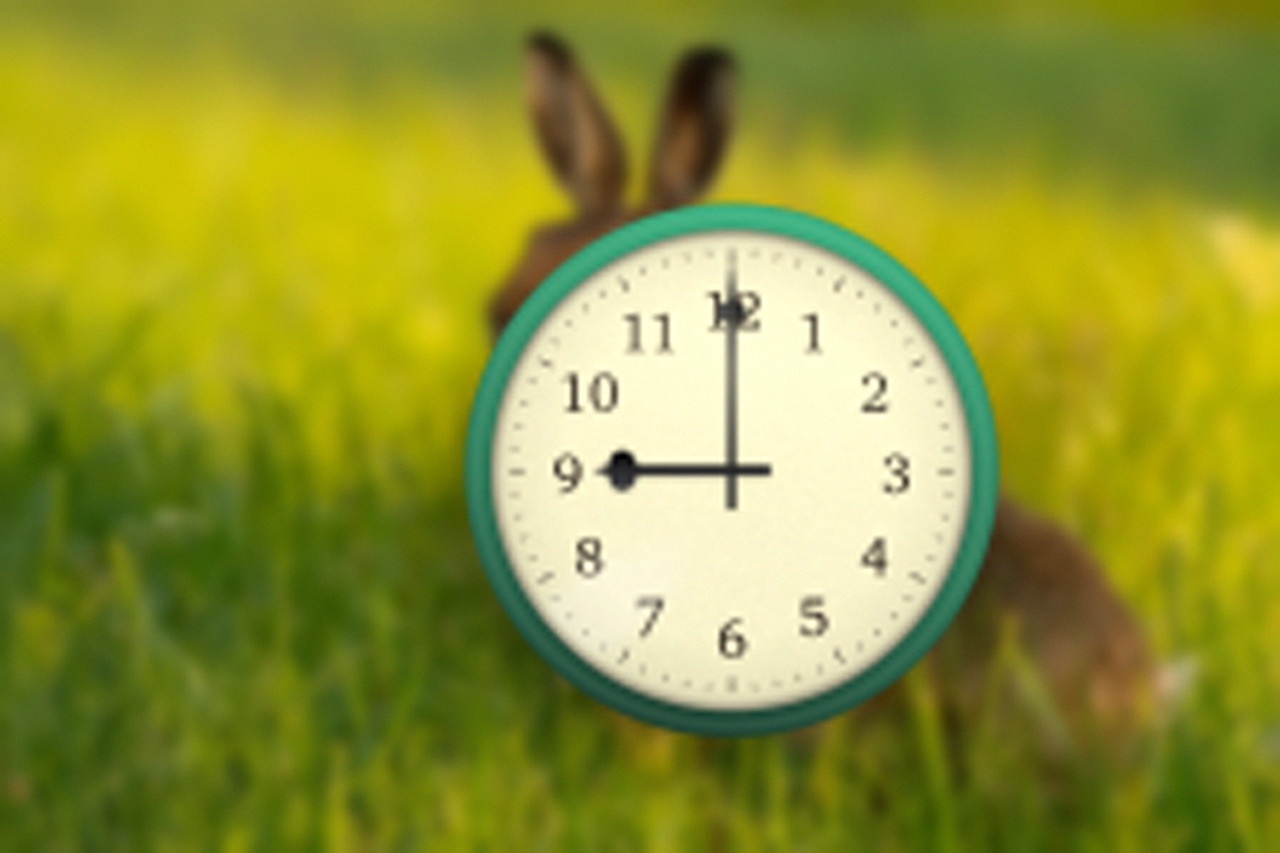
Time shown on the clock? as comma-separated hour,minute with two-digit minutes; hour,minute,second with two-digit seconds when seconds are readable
9,00
